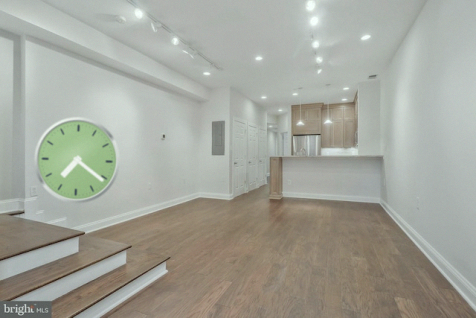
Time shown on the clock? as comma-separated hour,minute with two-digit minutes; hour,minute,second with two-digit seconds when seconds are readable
7,21
